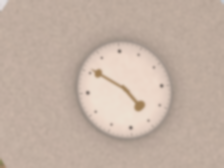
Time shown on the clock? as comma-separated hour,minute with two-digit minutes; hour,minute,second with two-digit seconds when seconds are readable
4,51
